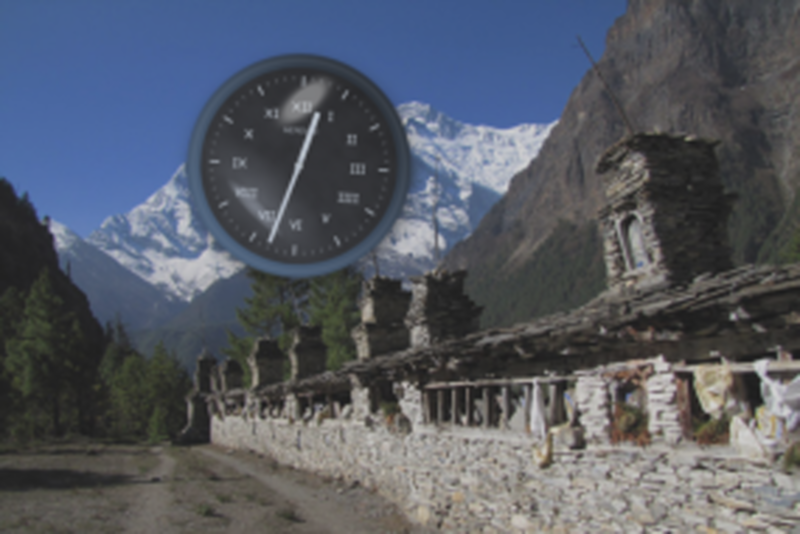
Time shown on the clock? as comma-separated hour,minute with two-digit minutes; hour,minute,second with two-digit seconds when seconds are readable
12,33
